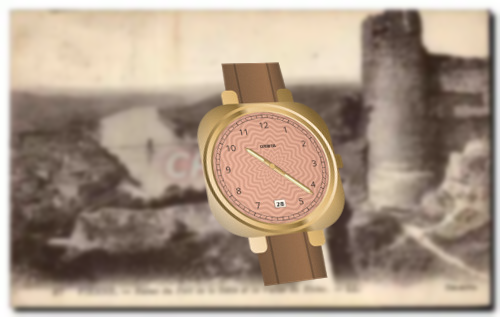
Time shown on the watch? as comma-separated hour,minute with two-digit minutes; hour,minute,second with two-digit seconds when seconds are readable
10,22
